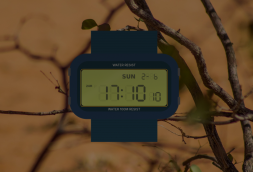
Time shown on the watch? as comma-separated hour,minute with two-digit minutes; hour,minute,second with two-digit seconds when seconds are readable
17,10,10
